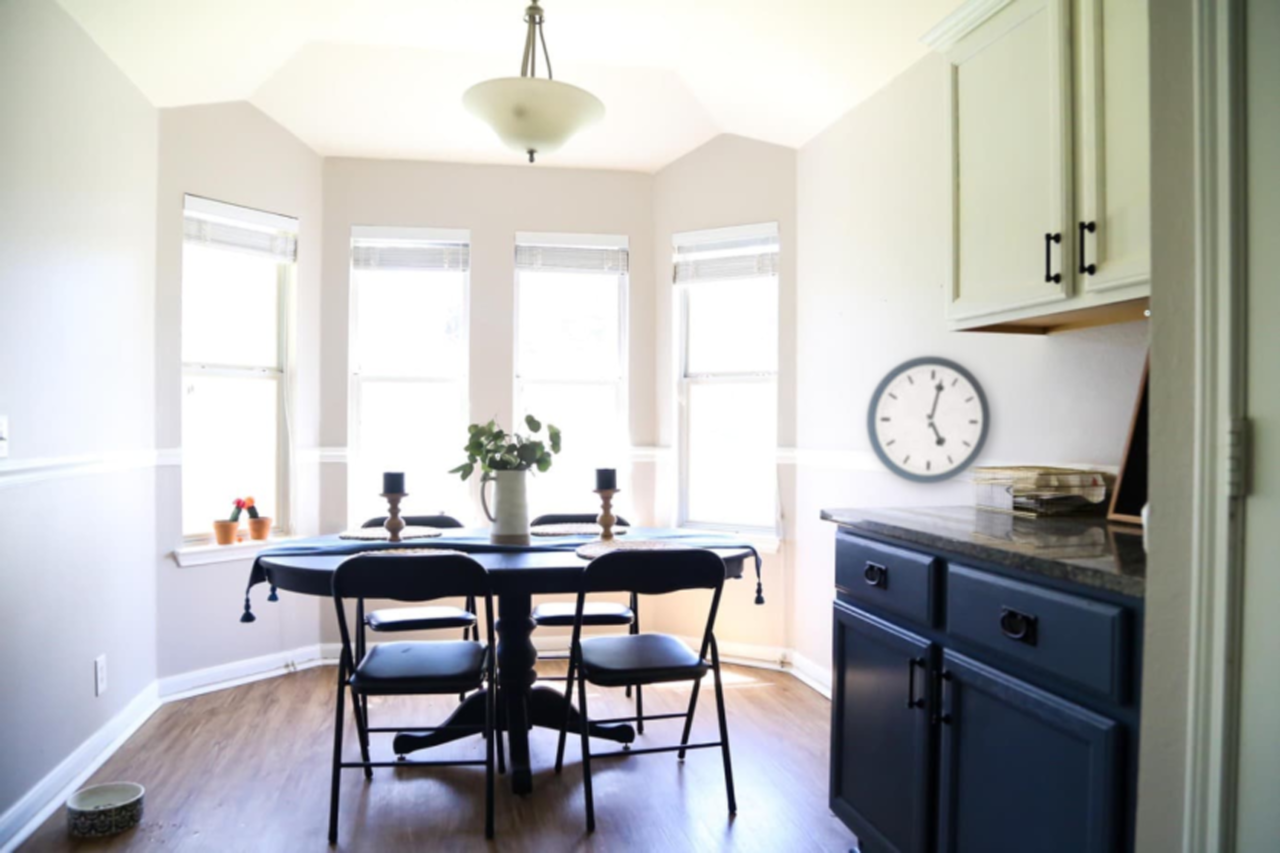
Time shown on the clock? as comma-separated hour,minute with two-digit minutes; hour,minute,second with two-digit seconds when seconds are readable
5,02
